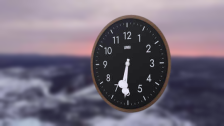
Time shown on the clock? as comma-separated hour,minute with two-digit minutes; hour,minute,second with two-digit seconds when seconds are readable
6,31
